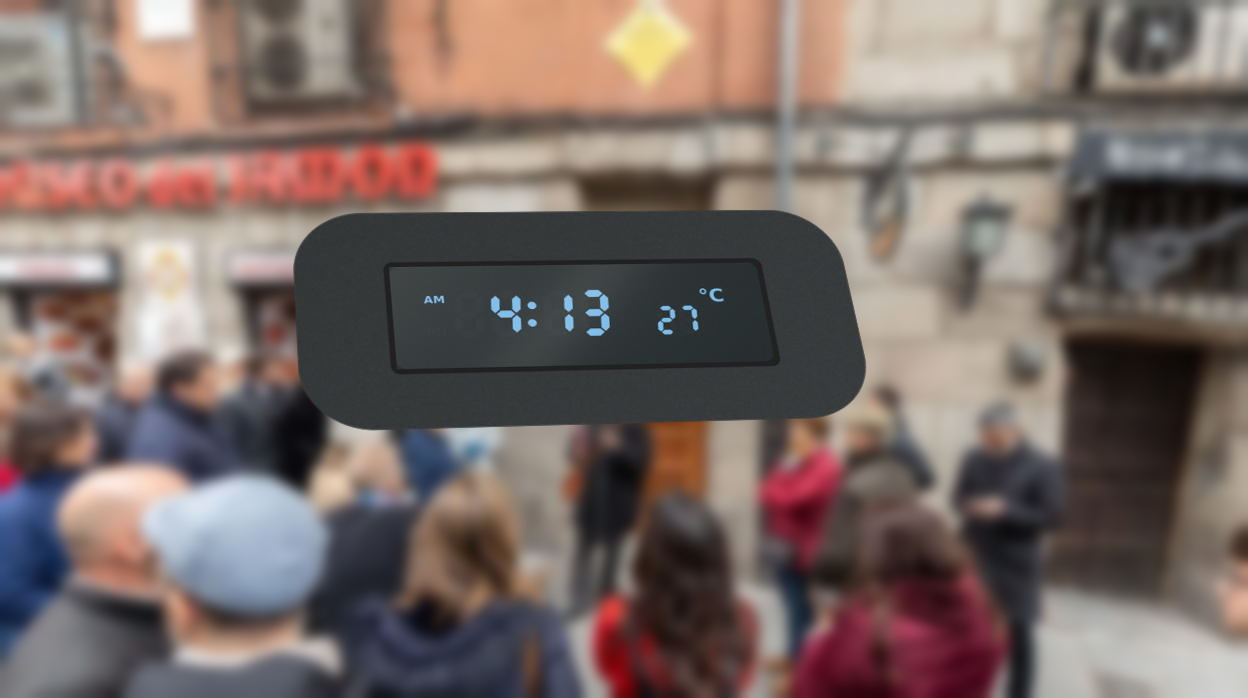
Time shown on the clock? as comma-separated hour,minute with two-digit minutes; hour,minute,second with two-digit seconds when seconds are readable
4,13
